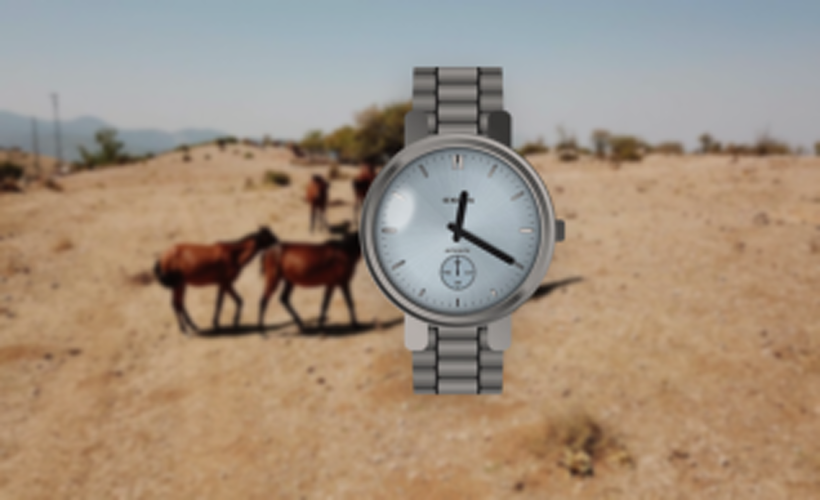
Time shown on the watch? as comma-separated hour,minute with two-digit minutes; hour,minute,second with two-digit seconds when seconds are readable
12,20
